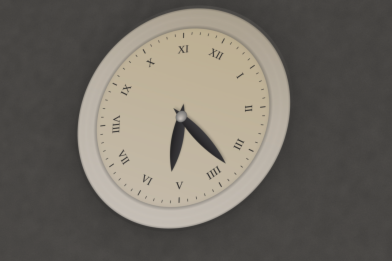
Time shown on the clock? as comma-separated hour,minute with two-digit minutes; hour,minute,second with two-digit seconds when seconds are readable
5,18
